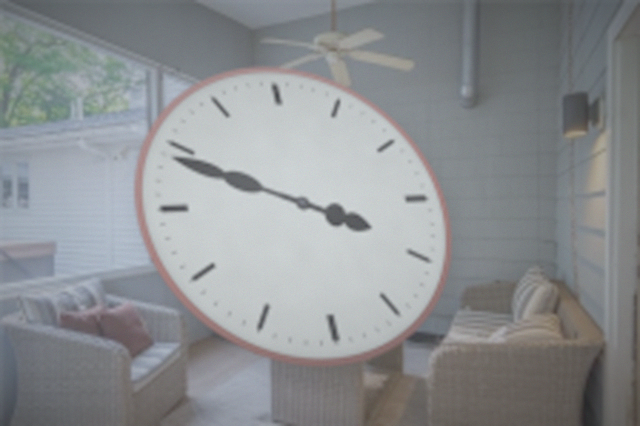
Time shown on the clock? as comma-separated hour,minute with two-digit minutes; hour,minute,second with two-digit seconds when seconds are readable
3,49
